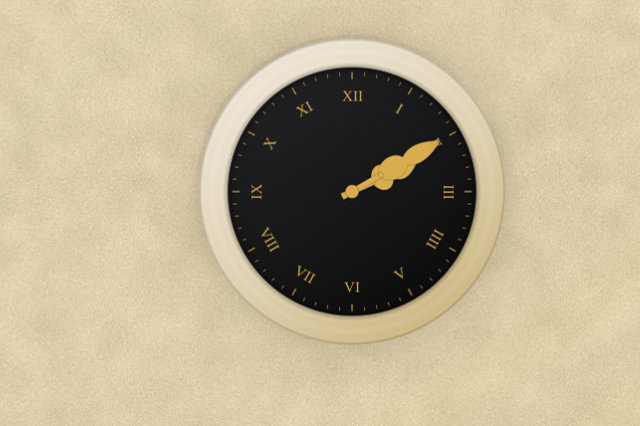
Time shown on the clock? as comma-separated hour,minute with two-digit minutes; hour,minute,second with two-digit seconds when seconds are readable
2,10
